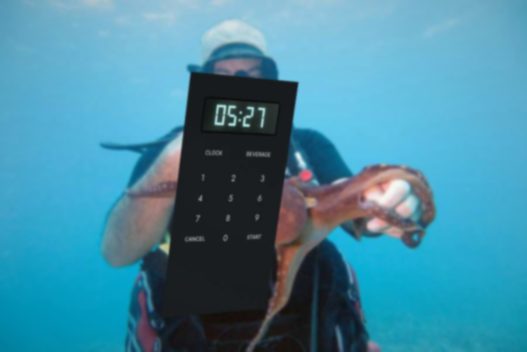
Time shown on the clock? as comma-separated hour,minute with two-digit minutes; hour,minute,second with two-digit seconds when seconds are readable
5,27
